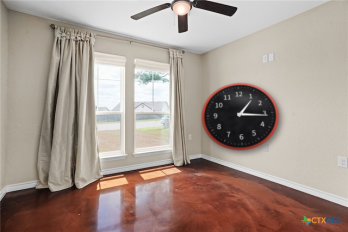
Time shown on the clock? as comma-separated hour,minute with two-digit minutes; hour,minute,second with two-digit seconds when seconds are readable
1,16
